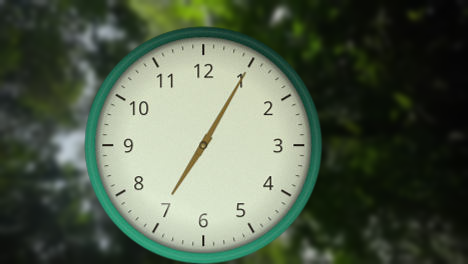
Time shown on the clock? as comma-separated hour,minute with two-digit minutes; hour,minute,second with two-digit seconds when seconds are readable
7,05
